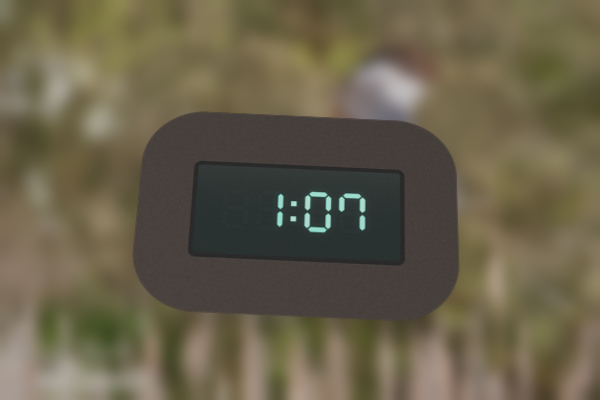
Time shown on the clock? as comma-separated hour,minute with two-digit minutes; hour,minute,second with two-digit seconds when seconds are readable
1,07
